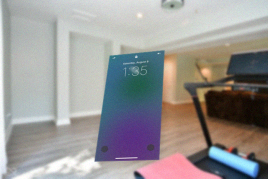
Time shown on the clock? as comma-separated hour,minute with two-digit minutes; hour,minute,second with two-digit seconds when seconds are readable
1,35
